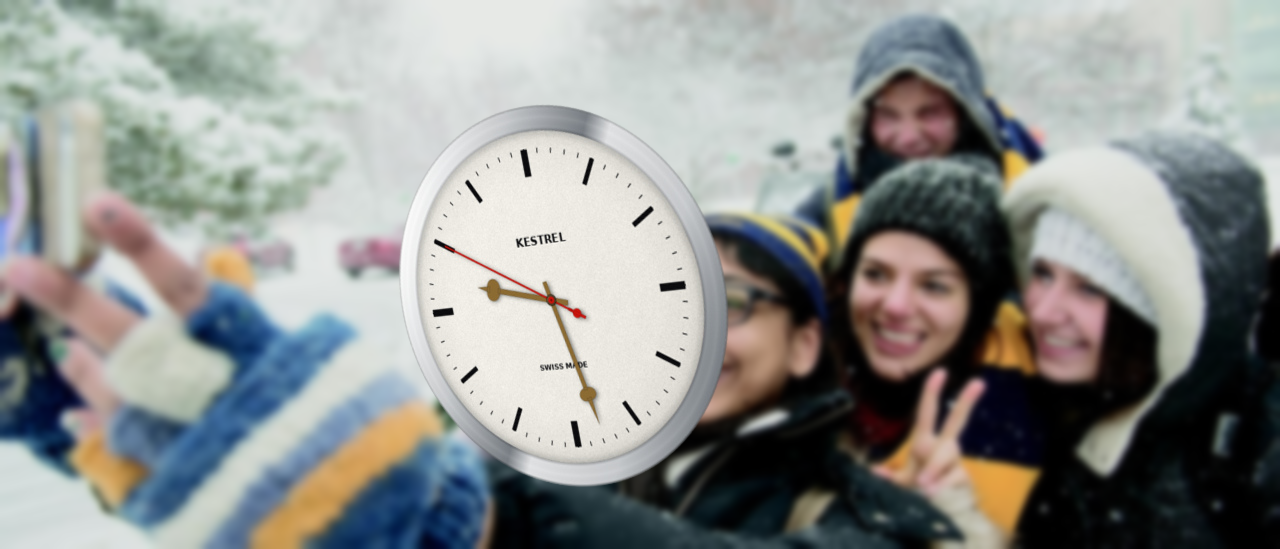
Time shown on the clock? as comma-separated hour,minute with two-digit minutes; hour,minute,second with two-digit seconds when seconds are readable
9,27,50
